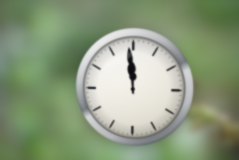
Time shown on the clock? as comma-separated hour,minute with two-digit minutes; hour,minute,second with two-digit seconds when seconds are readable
11,59
